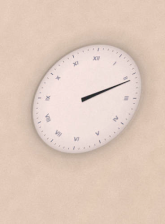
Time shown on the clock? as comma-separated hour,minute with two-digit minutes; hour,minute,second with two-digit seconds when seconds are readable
2,11
